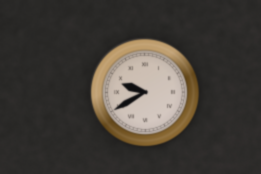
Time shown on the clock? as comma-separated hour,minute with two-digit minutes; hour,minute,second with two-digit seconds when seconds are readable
9,40
